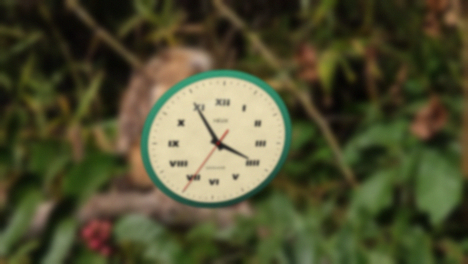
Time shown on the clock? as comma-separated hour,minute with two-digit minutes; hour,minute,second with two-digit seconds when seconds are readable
3,54,35
